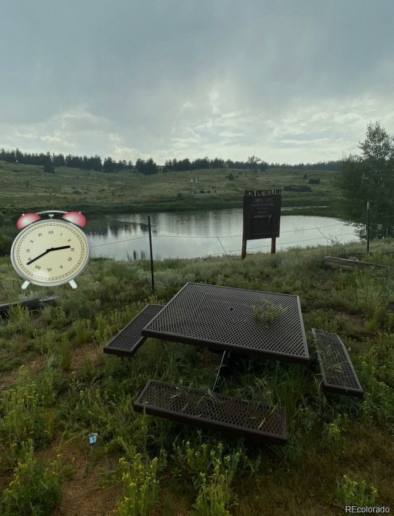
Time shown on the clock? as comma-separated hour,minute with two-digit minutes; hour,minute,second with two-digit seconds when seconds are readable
2,39
